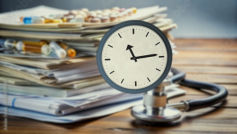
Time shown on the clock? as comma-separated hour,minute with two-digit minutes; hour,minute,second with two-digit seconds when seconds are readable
11,14
